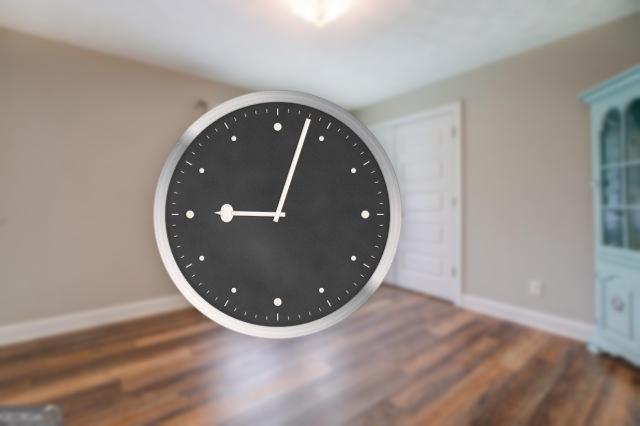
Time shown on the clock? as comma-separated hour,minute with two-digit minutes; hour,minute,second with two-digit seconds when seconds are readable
9,03
